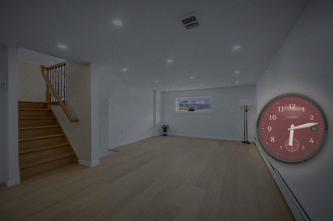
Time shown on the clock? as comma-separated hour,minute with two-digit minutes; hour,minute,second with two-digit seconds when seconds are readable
6,13
